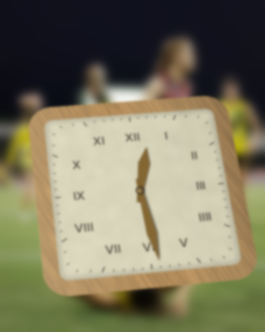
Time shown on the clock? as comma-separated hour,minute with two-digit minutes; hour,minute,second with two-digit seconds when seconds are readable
12,29
